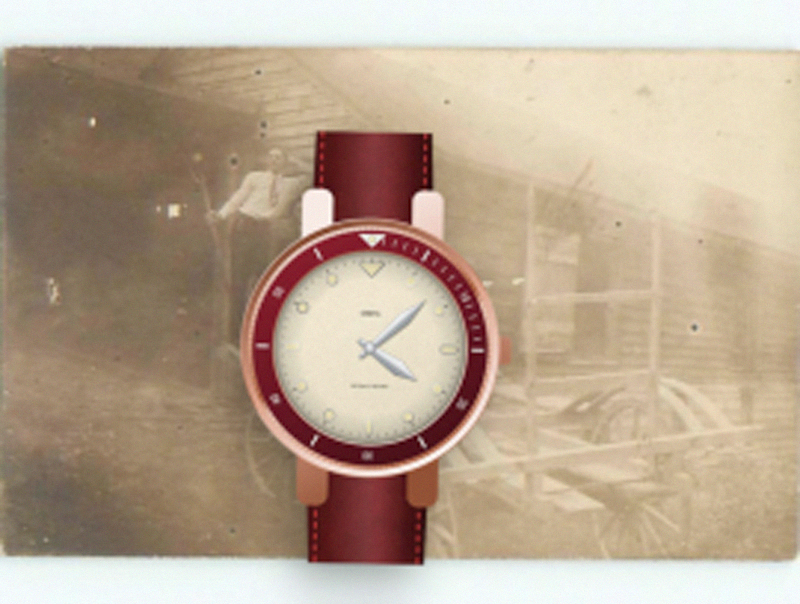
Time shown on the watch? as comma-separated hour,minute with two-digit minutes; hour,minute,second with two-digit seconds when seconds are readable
4,08
